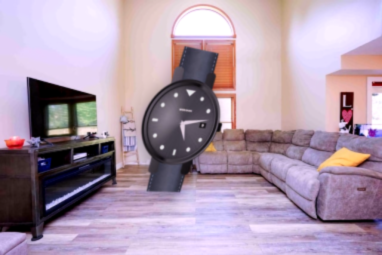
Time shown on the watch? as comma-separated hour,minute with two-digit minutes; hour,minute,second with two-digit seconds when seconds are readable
5,13
